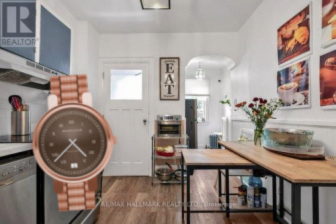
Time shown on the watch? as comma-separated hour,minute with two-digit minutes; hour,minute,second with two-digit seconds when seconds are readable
4,38
